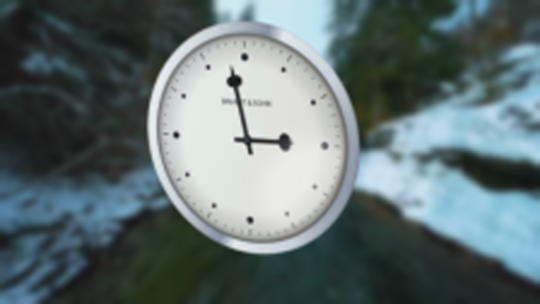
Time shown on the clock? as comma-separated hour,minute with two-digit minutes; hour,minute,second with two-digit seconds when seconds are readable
2,58
